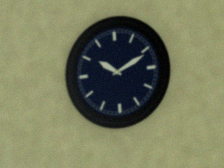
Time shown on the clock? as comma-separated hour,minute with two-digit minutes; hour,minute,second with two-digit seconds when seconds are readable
10,11
